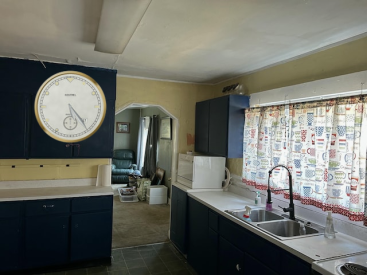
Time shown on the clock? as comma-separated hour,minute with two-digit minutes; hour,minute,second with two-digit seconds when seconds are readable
5,24
